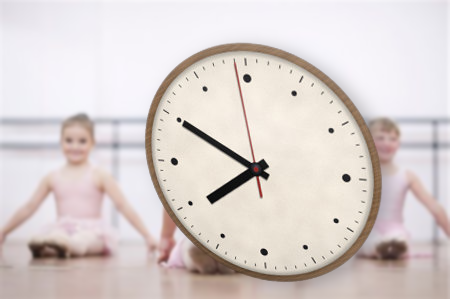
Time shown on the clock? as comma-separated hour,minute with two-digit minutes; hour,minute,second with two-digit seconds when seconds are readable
7,49,59
